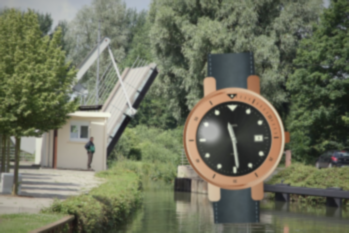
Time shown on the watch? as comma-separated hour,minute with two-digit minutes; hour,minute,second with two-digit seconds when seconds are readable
11,29
